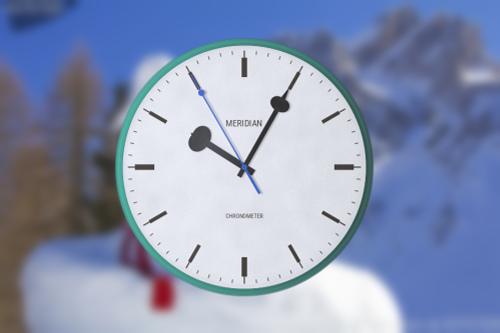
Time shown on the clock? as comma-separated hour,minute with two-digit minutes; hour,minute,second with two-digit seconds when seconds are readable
10,04,55
